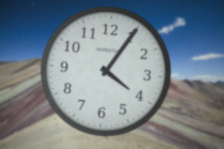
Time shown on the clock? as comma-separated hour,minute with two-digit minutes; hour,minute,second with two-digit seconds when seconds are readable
4,05
